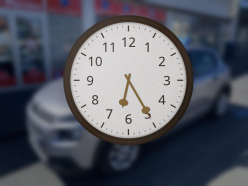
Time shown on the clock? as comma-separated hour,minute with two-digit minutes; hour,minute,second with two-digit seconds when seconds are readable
6,25
